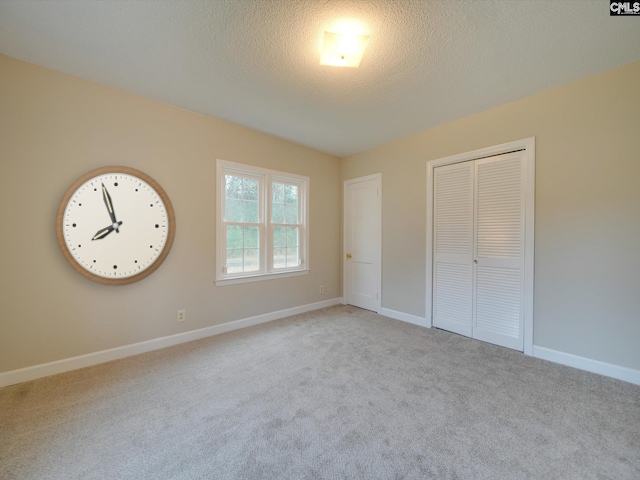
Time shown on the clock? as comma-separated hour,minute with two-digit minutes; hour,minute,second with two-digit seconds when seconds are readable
7,57
